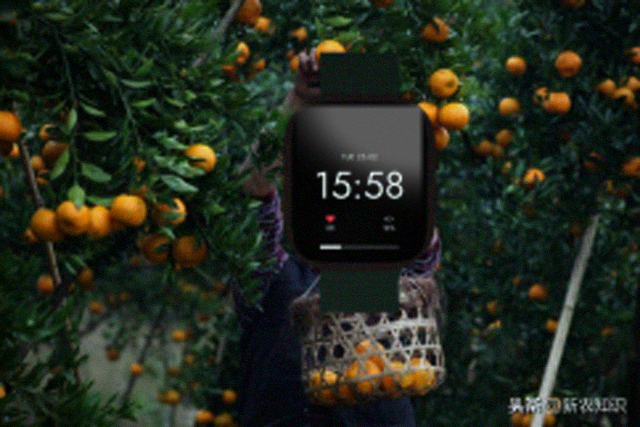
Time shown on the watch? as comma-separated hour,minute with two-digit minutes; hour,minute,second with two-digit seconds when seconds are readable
15,58
